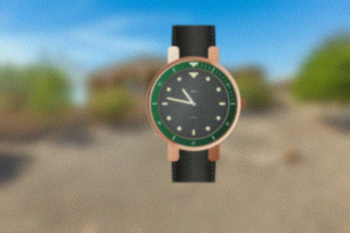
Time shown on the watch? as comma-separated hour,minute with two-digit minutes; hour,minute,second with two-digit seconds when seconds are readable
10,47
